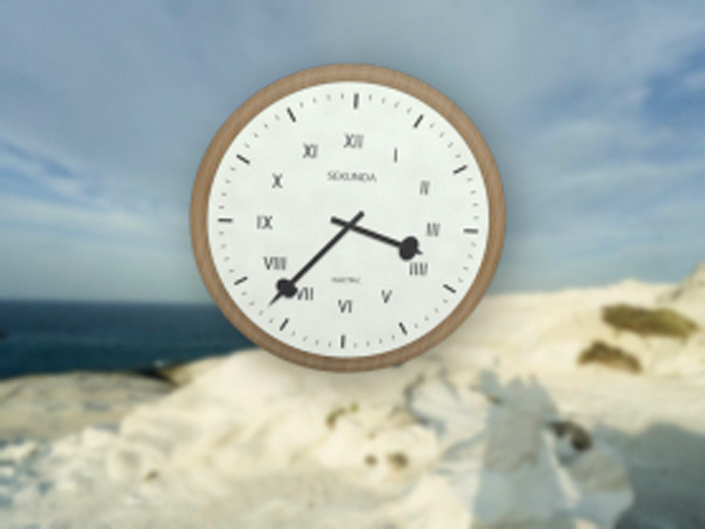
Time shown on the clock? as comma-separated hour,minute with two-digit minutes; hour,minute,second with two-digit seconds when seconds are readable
3,37
